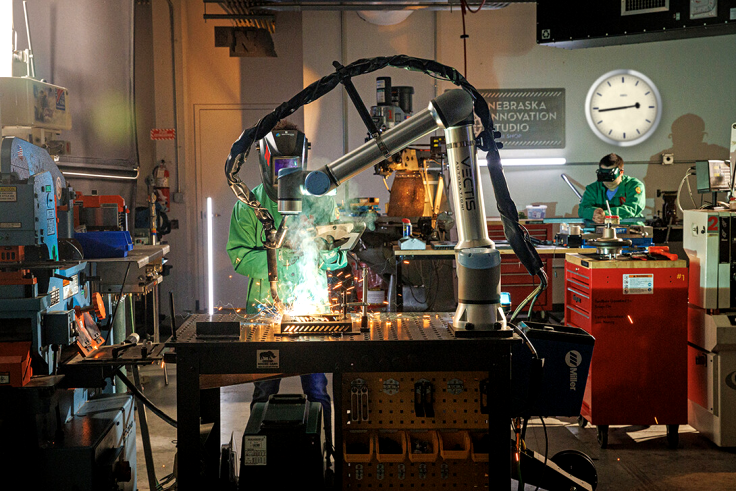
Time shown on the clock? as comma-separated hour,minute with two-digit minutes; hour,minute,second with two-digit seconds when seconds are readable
2,44
